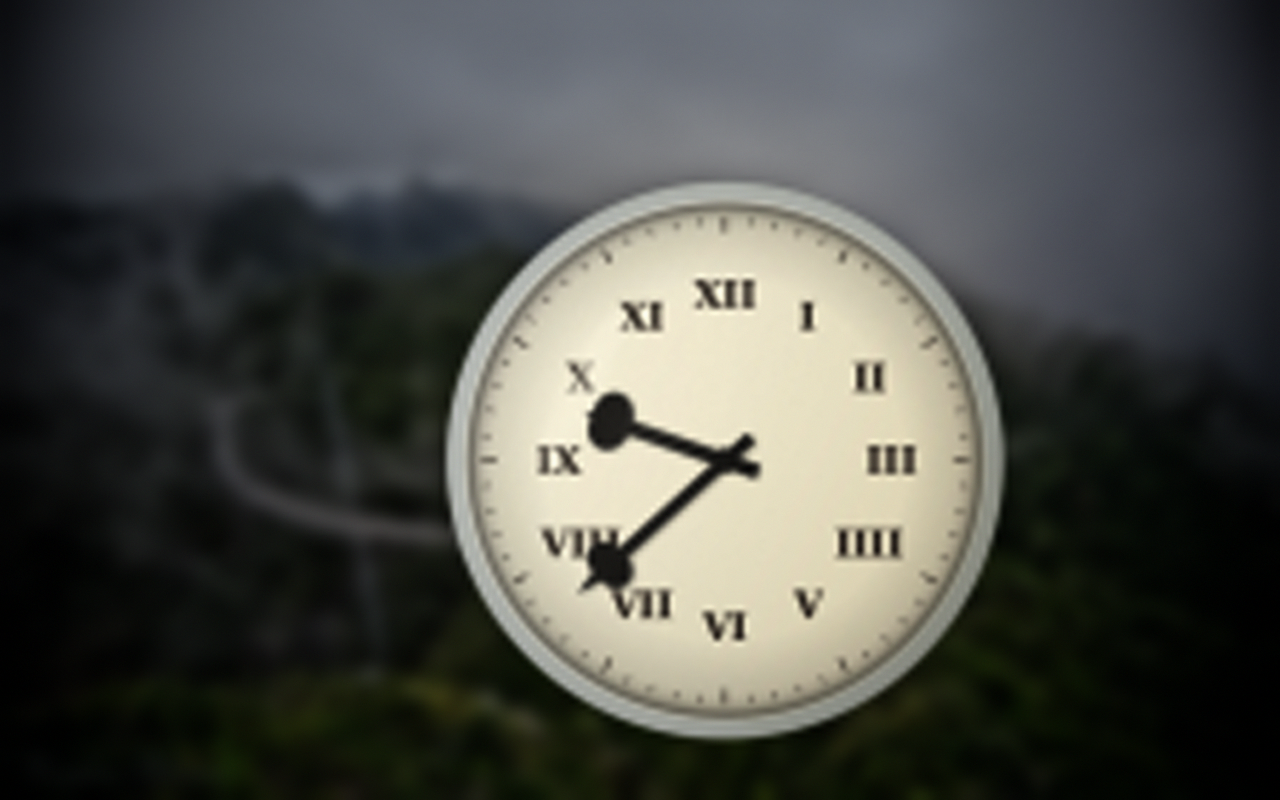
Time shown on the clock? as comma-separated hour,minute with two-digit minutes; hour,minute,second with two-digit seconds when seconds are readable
9,38
